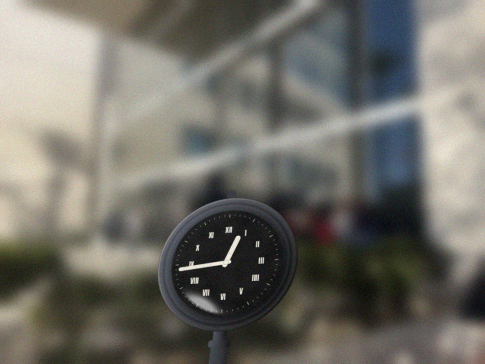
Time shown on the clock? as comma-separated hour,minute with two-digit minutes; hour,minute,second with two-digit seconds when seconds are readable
12,44
